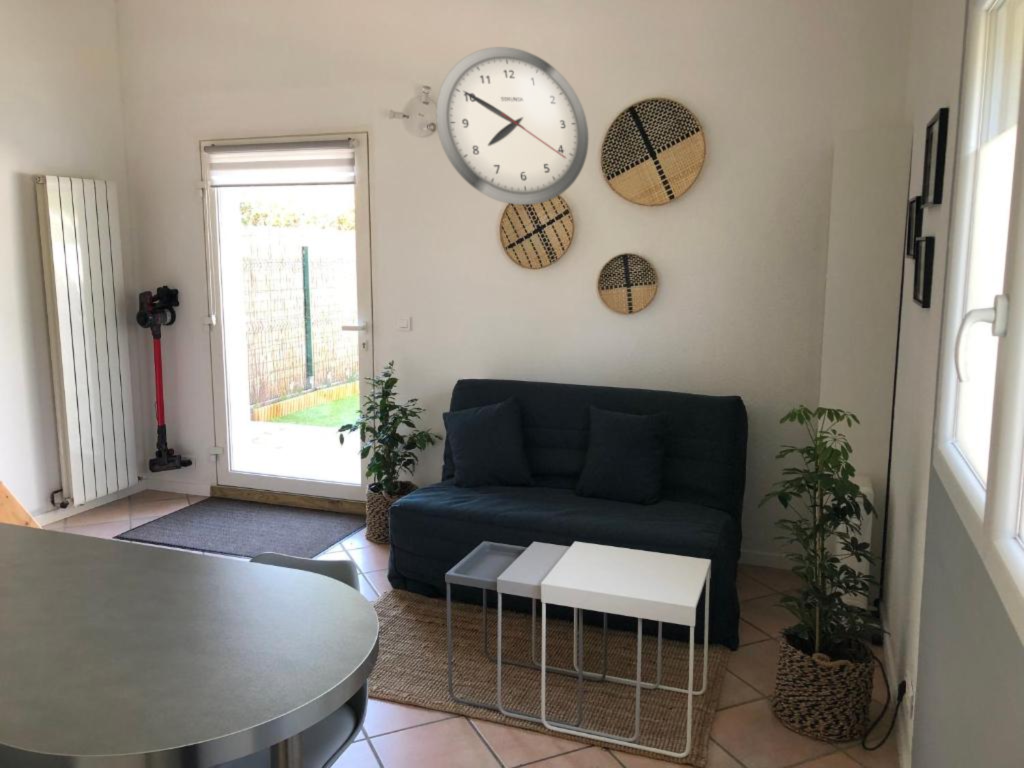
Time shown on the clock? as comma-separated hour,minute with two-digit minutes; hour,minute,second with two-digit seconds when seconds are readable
7,50,21
